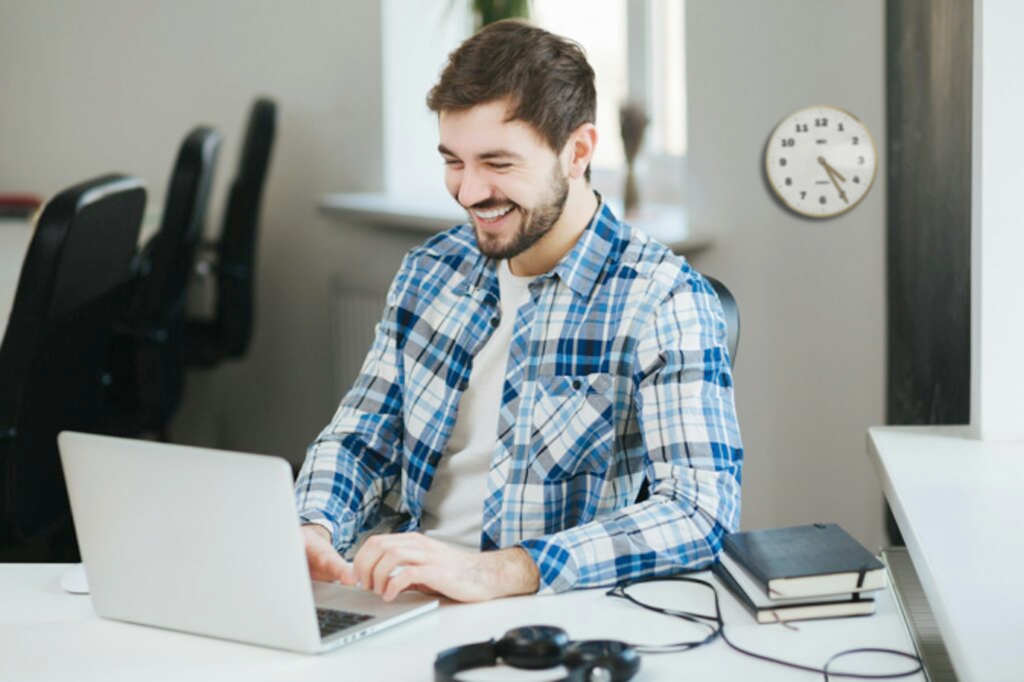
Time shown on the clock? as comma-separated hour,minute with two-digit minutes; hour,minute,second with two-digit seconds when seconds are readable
4,25
